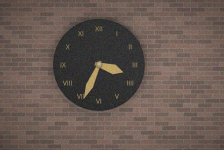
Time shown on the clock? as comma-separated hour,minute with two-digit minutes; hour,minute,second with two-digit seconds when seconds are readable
3,34
